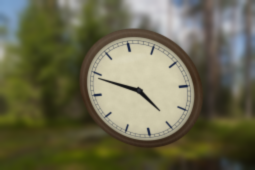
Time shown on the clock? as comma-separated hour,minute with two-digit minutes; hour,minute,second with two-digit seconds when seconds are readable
4,49
